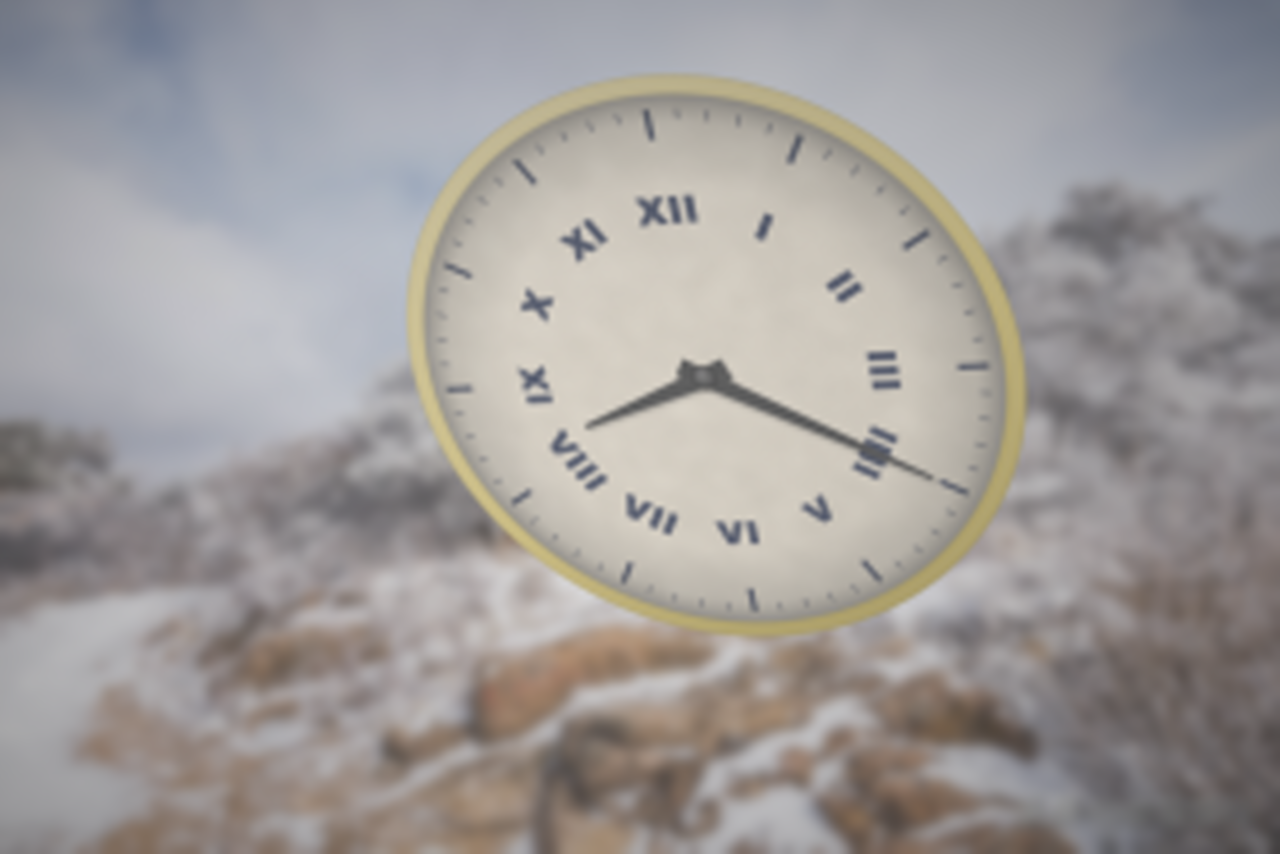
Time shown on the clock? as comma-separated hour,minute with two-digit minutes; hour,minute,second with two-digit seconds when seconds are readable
8,20
